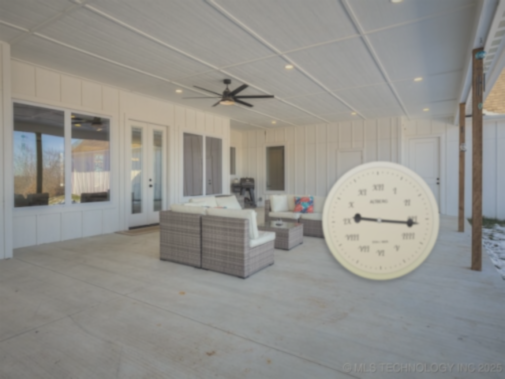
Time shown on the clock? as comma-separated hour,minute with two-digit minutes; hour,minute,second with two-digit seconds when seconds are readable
9,16
